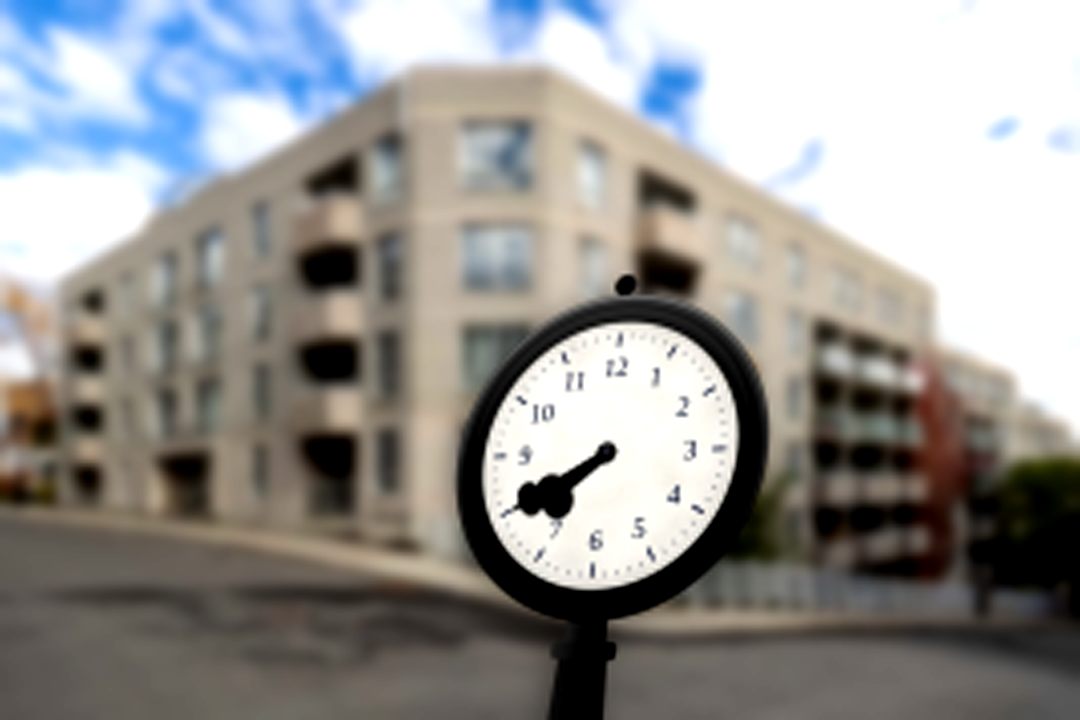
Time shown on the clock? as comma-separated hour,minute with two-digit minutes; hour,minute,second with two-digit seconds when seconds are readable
7,40
